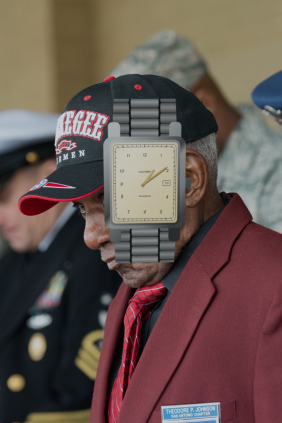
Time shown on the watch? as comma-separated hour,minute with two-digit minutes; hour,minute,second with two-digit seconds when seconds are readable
1,09
